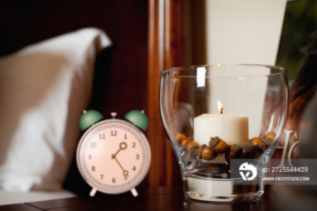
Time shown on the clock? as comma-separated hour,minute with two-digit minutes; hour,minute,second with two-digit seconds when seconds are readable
1,24
